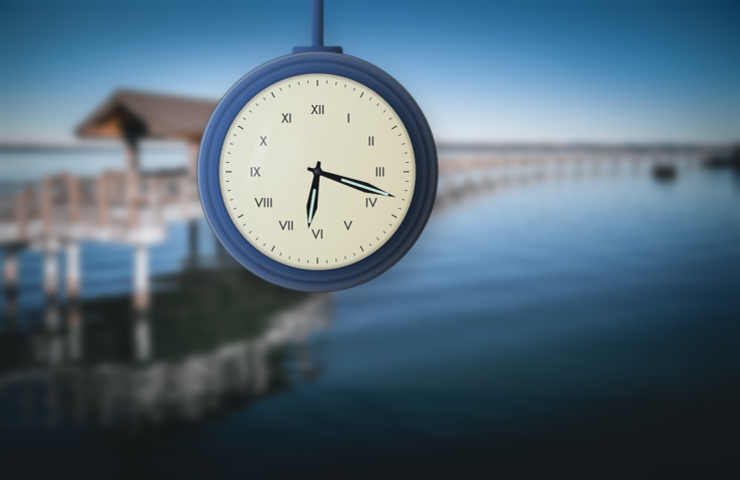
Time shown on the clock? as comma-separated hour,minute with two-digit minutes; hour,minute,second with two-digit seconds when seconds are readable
6,18
